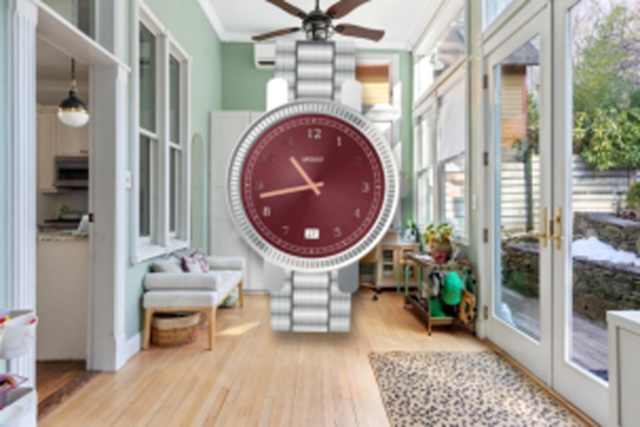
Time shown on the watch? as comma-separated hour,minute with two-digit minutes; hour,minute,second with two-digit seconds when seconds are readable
10,43
